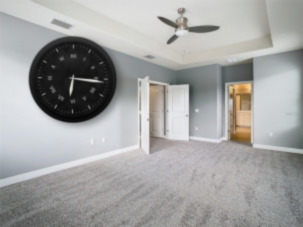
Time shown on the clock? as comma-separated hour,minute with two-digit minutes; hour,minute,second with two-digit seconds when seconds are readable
6,16
